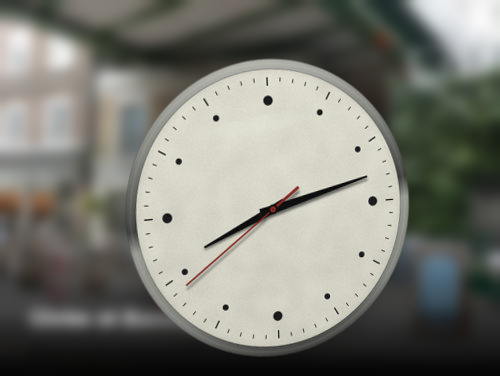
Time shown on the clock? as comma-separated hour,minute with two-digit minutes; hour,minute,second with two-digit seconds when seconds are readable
8,12,39
